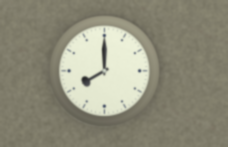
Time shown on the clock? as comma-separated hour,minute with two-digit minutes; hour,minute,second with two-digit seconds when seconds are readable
8,00
